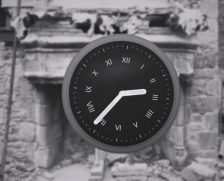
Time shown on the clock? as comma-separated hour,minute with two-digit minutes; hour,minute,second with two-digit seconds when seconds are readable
2,36
